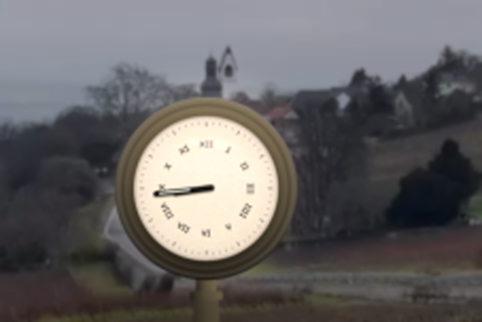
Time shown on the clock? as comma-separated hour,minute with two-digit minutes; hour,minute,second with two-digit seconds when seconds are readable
8,44
